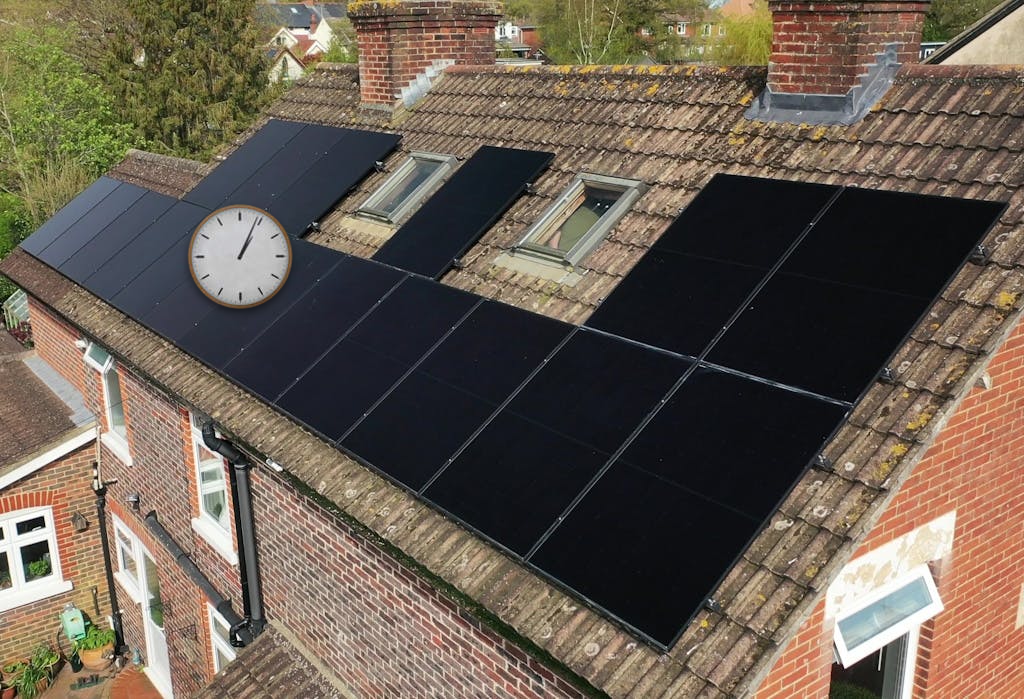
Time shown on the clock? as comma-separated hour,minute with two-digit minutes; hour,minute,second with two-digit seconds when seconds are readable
1,04
